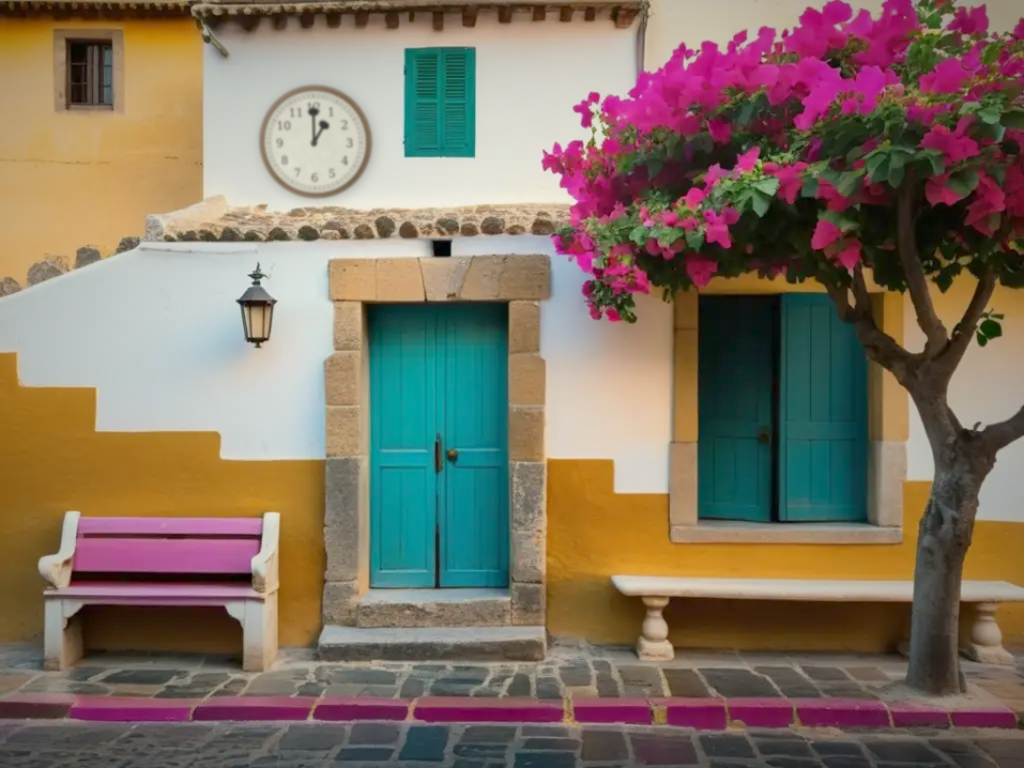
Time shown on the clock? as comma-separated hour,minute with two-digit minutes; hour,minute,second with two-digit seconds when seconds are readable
1,00
